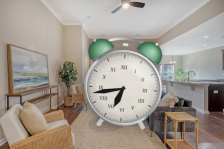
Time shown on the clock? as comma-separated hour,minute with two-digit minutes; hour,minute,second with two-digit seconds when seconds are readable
6,43
